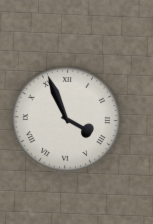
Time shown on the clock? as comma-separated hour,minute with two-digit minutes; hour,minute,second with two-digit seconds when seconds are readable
3,56
